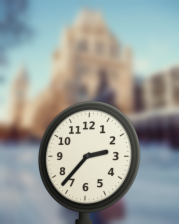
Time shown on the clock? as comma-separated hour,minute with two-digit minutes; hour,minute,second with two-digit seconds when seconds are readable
2,37
